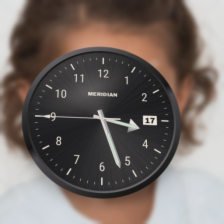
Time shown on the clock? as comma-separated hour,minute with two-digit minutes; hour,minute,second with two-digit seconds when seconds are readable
3,26,45
